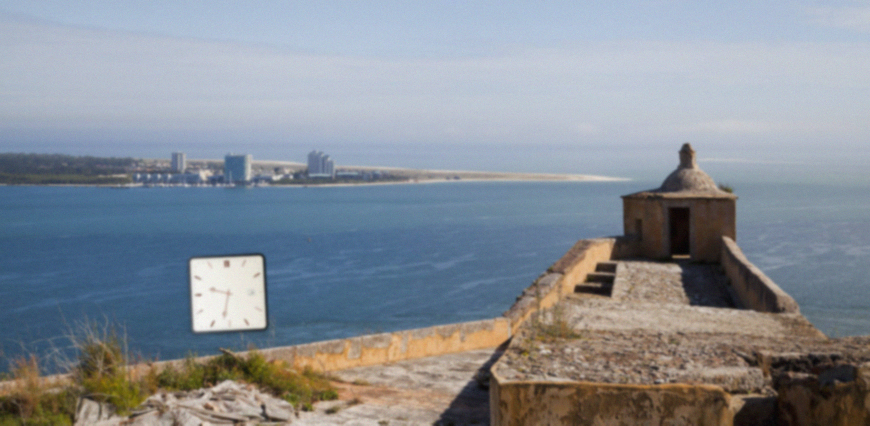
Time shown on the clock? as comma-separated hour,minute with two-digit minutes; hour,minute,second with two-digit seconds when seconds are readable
9,32
